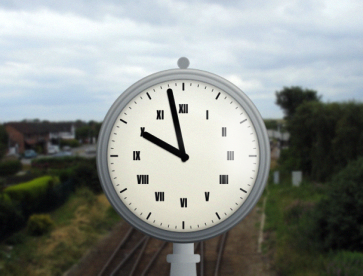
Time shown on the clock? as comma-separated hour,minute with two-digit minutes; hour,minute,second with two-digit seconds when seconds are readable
9,58
